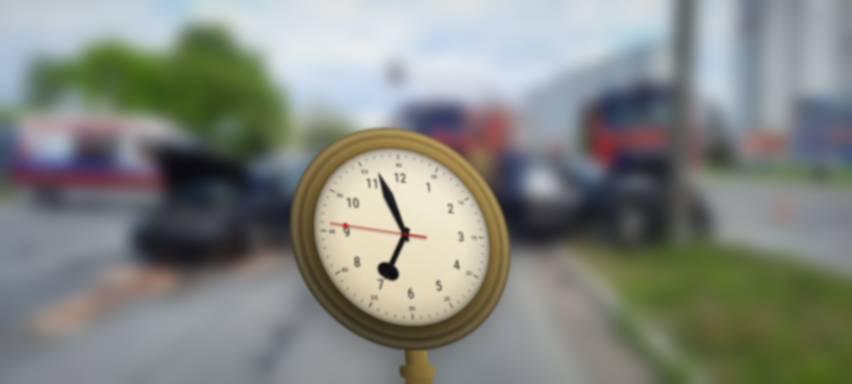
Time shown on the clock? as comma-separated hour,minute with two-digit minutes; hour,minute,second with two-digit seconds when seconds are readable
6,56,46
